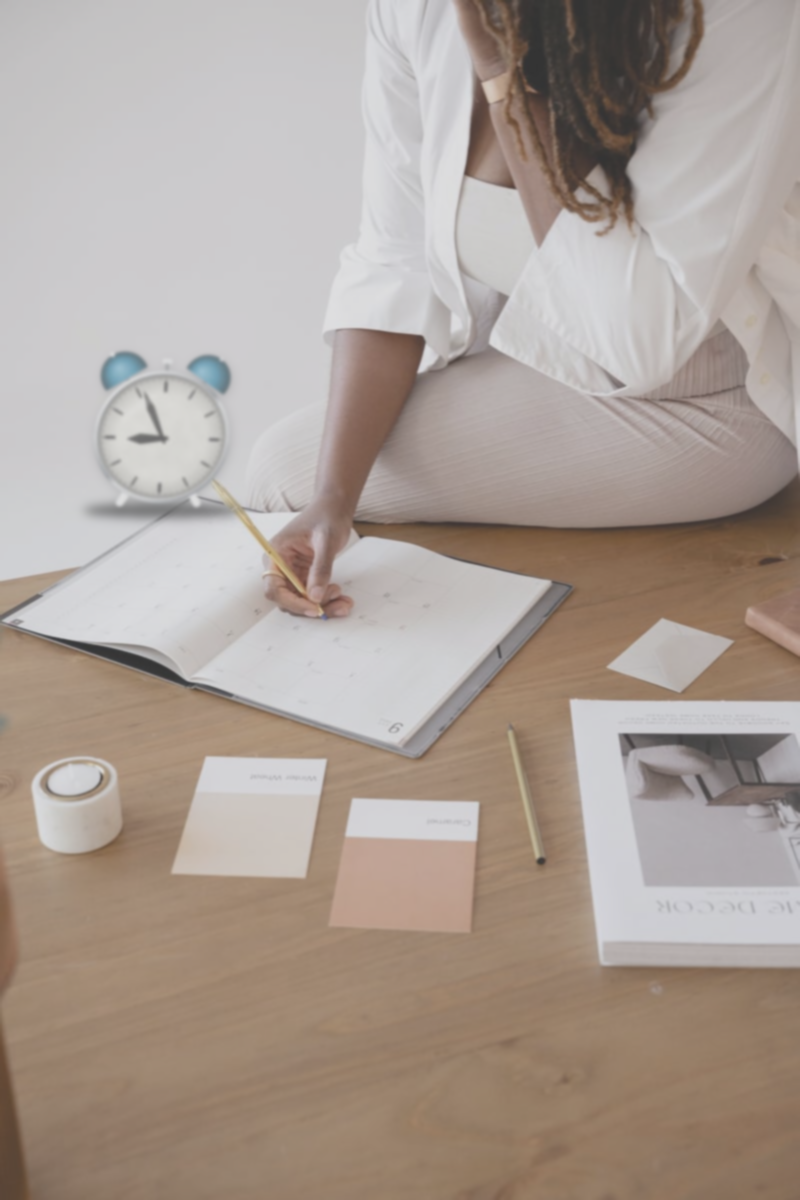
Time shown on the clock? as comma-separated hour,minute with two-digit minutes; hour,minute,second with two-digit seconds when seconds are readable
8,56
